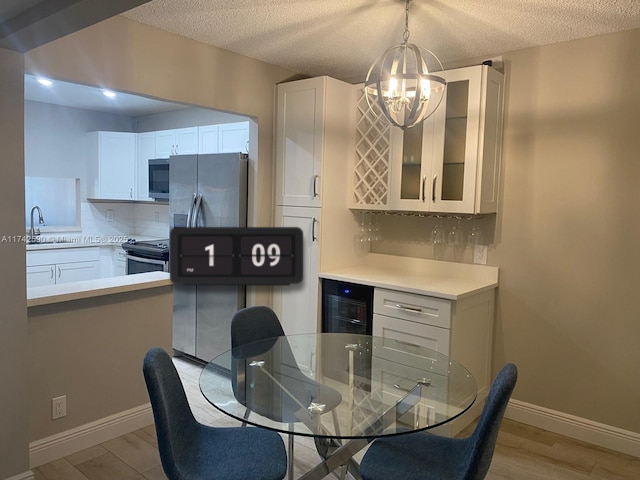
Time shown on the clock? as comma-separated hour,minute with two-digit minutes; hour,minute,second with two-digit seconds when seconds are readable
1,09
